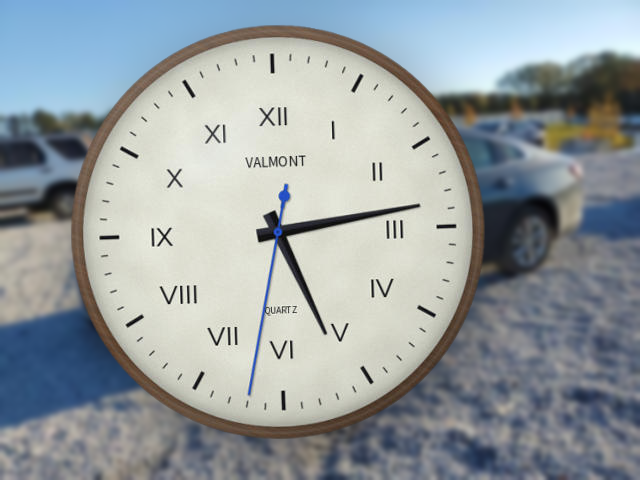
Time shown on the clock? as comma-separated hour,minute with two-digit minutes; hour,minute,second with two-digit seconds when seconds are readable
5,13,32
